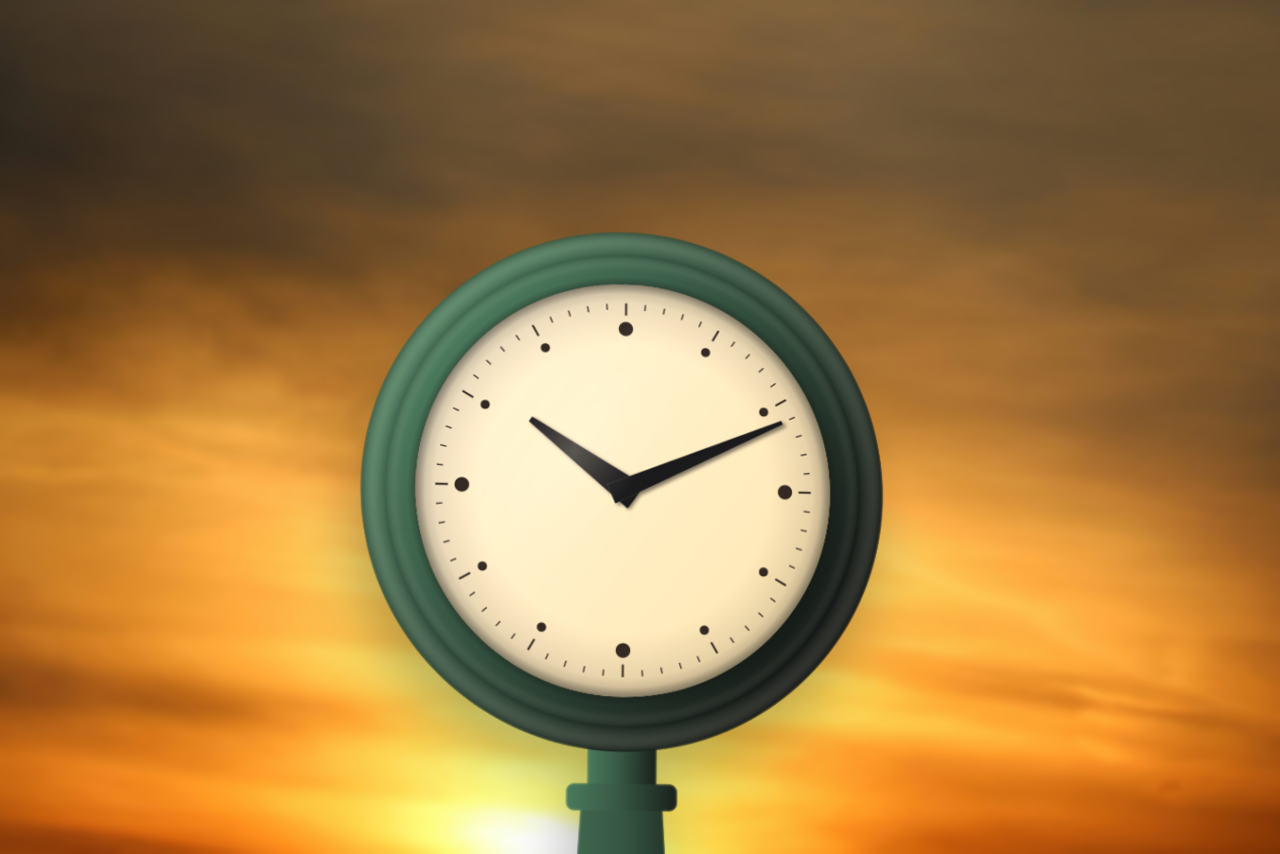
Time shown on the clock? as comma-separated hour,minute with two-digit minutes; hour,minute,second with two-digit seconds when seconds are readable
10,11
